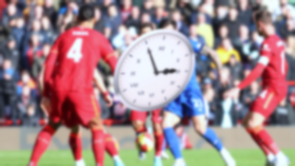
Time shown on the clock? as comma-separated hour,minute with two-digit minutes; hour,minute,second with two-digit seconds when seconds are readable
2,55
